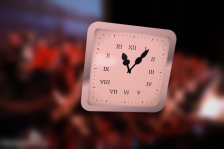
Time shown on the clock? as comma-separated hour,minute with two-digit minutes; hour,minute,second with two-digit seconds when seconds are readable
11,06
